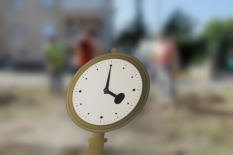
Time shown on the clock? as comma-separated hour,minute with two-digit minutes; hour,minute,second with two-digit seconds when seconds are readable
4,00
